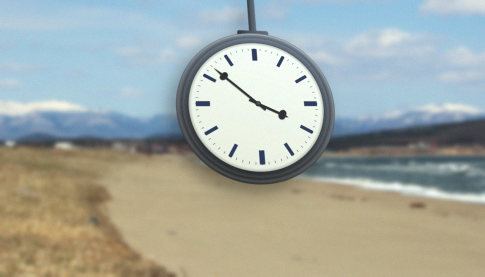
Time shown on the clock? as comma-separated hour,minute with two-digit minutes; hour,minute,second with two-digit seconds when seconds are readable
3,52
